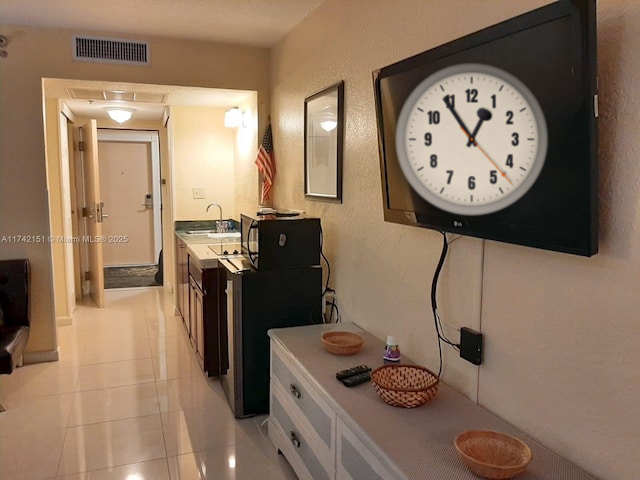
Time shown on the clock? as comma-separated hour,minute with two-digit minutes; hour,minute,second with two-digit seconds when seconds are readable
12,54,23
